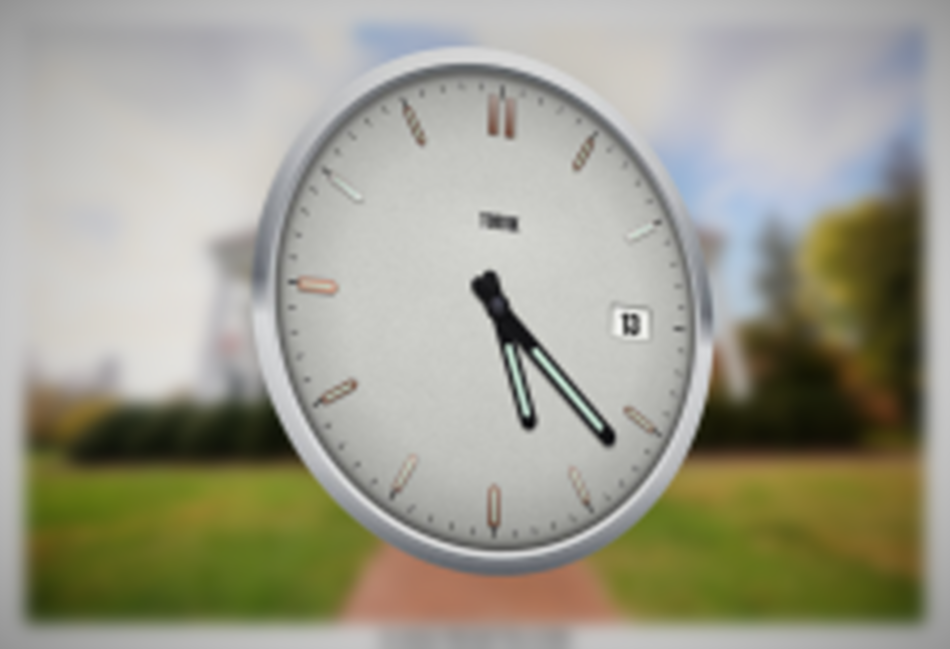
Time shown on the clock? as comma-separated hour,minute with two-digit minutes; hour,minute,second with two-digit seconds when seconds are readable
5,22
